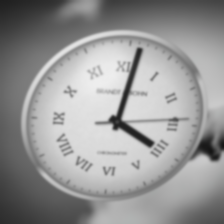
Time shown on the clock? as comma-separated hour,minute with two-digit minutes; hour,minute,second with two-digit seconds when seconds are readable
4,01,14
